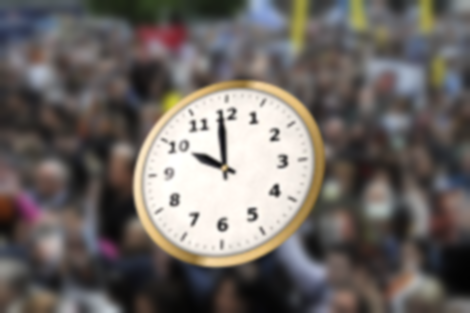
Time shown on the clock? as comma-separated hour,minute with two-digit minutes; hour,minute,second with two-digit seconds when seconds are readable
9,59
